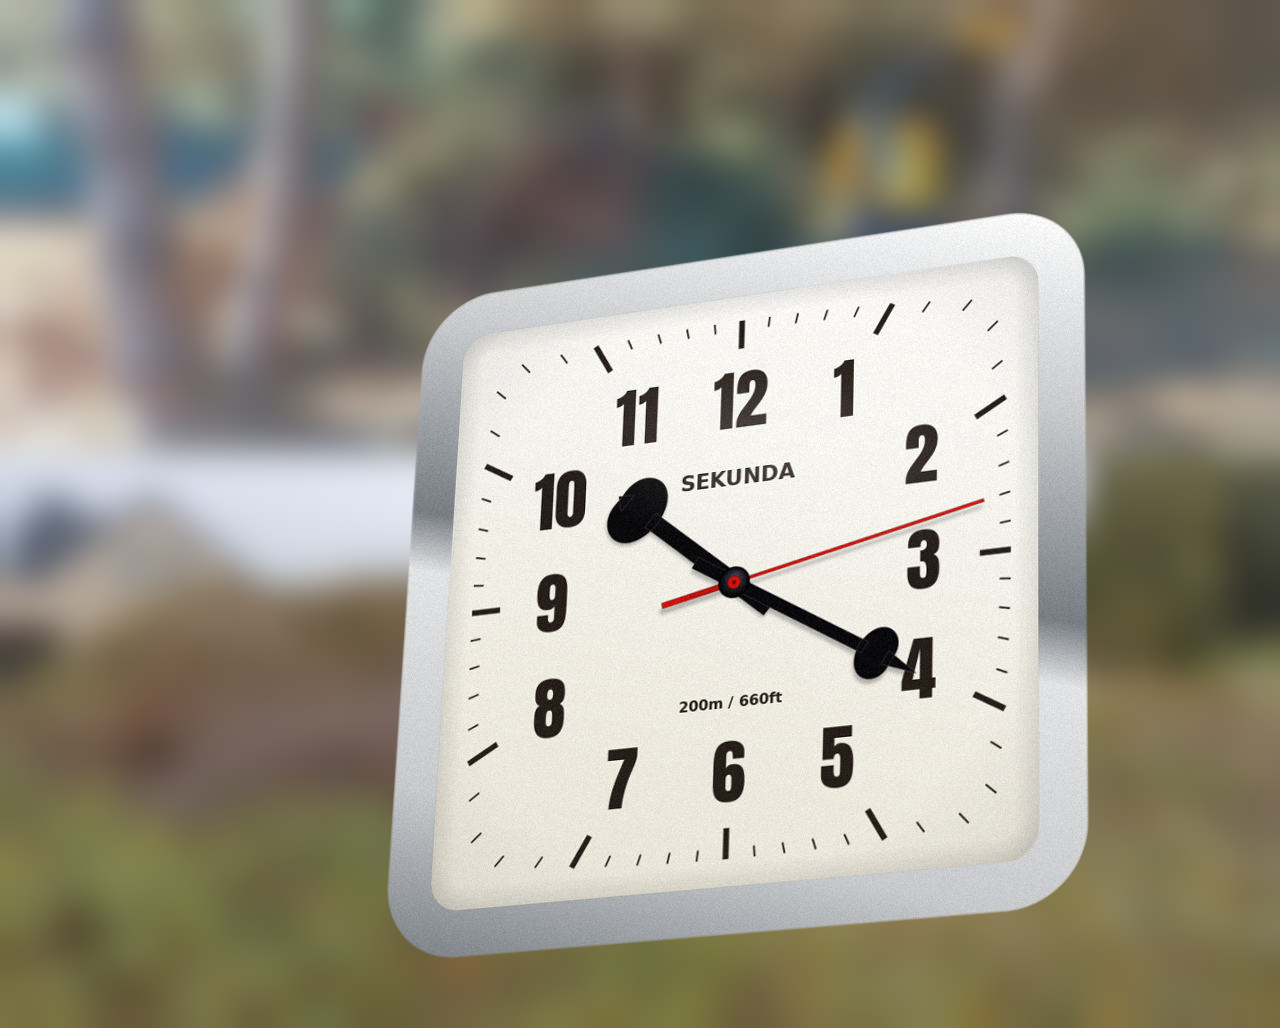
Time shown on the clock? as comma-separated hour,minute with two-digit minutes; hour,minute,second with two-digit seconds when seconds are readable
10,20,13
